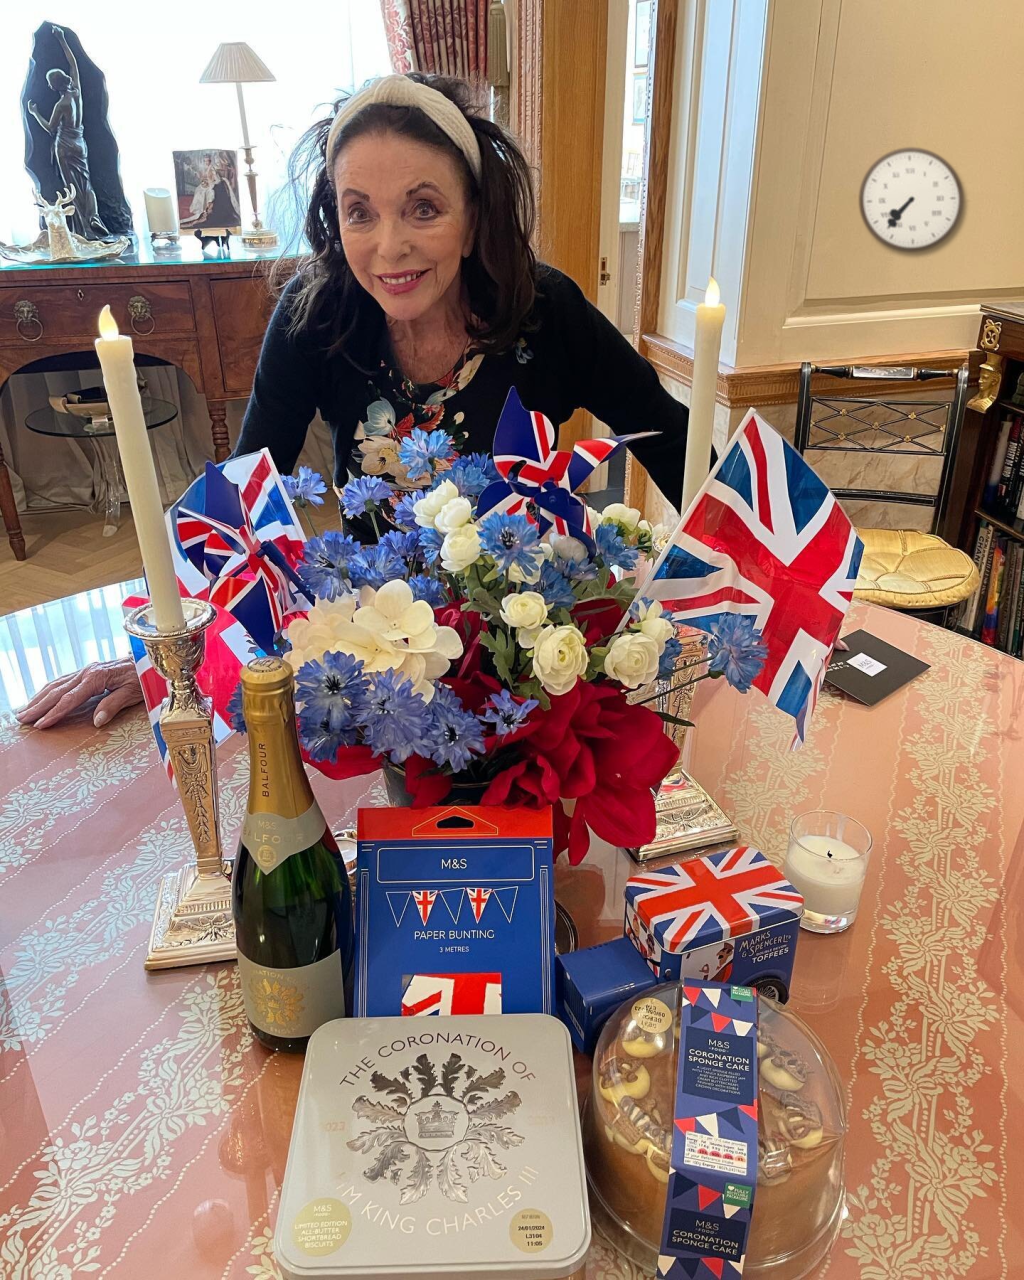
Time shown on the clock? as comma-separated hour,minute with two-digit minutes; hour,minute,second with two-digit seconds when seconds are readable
7,37
